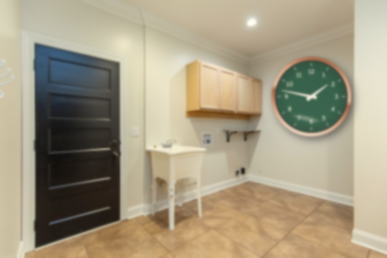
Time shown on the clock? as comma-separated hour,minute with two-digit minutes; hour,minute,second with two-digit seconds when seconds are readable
1,47
